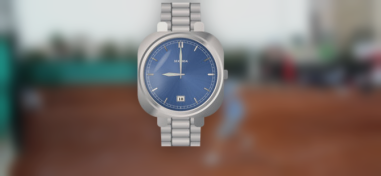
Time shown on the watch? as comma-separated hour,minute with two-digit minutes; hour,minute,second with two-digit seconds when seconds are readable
9,00
